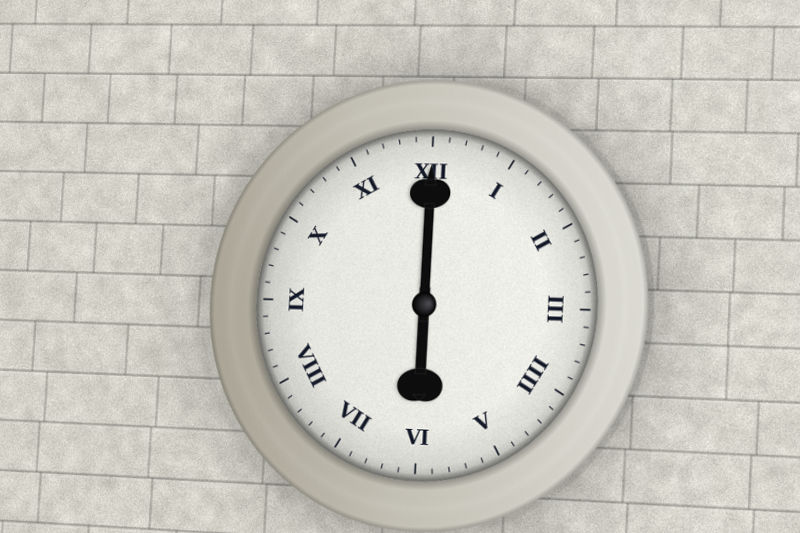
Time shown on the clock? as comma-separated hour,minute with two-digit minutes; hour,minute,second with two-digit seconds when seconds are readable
6,00
